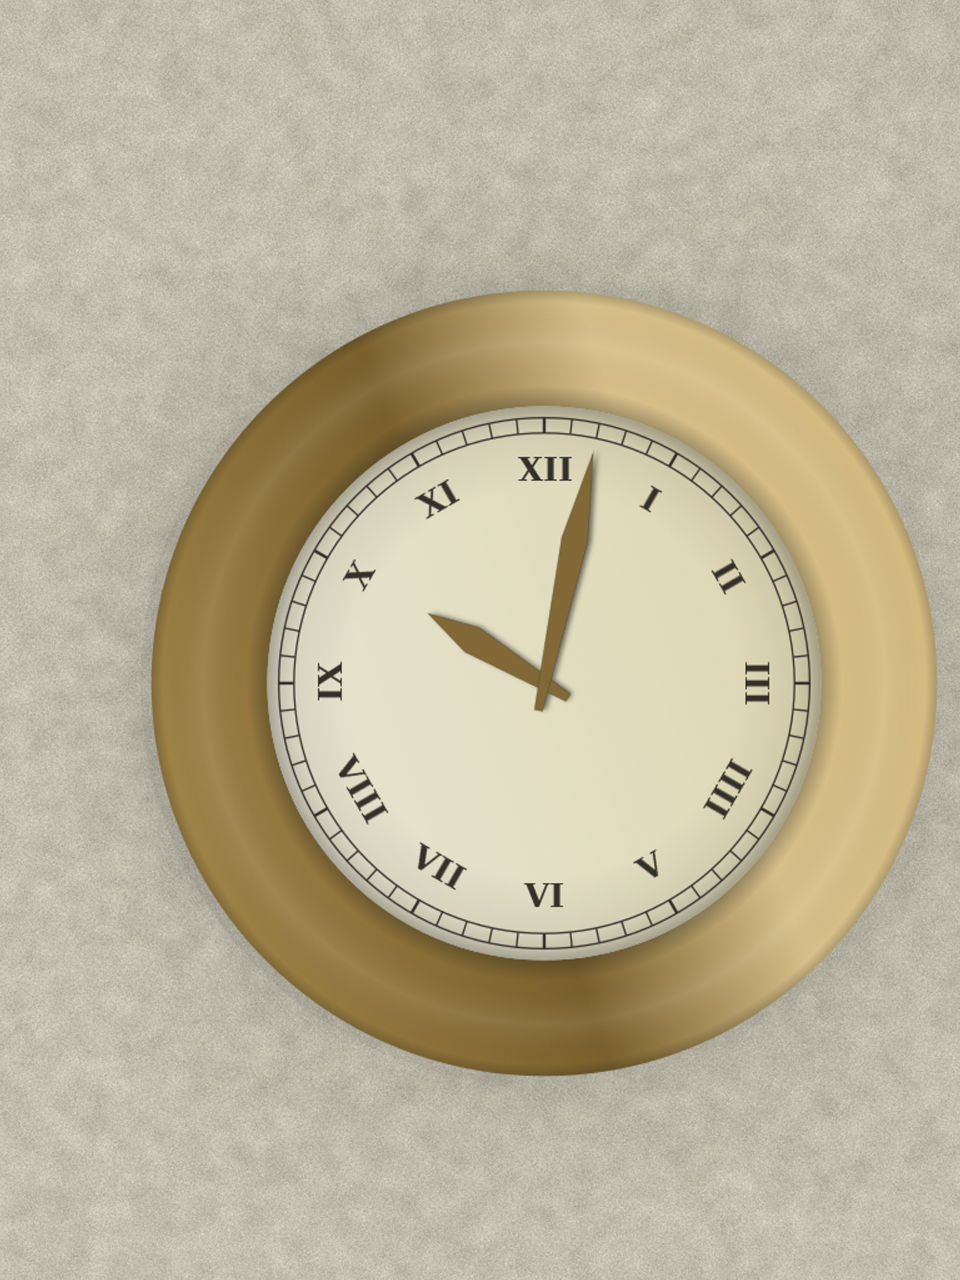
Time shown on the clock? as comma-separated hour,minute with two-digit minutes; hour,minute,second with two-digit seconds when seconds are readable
10,02
